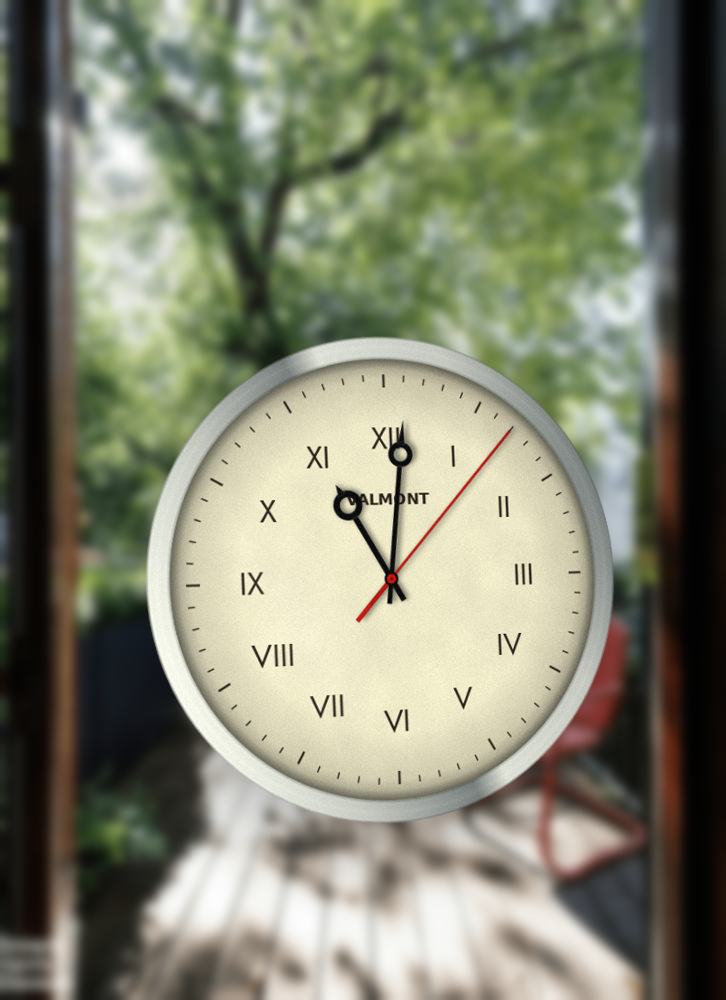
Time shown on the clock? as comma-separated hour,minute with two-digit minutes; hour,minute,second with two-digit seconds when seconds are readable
11,01,07
